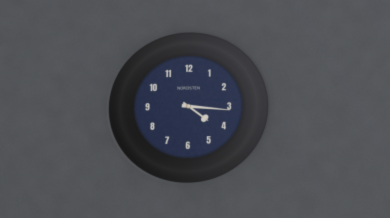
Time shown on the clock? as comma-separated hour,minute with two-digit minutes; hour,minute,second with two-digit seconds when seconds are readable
4,16
